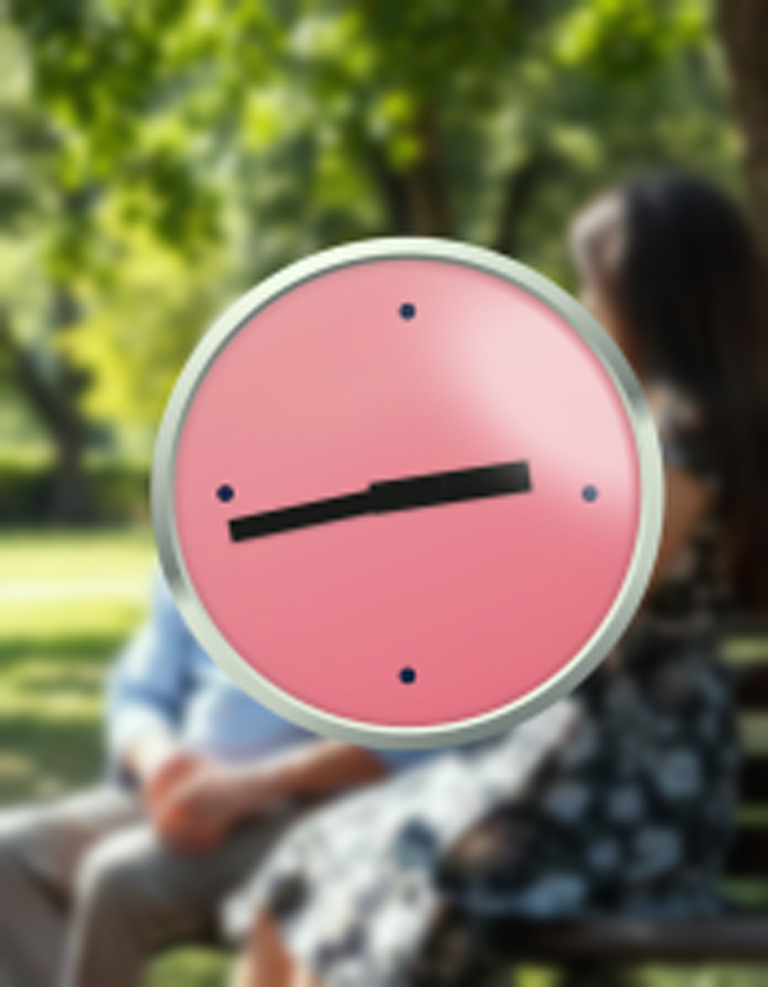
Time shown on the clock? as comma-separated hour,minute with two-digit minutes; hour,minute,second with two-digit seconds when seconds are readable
2,43
